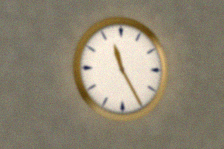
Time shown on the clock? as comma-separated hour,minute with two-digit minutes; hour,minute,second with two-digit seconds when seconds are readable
11,25
